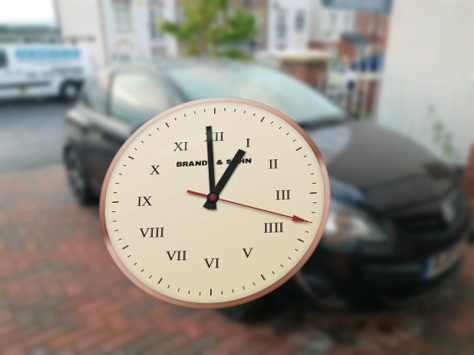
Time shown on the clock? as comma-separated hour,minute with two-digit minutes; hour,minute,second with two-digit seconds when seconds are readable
12,59,18
